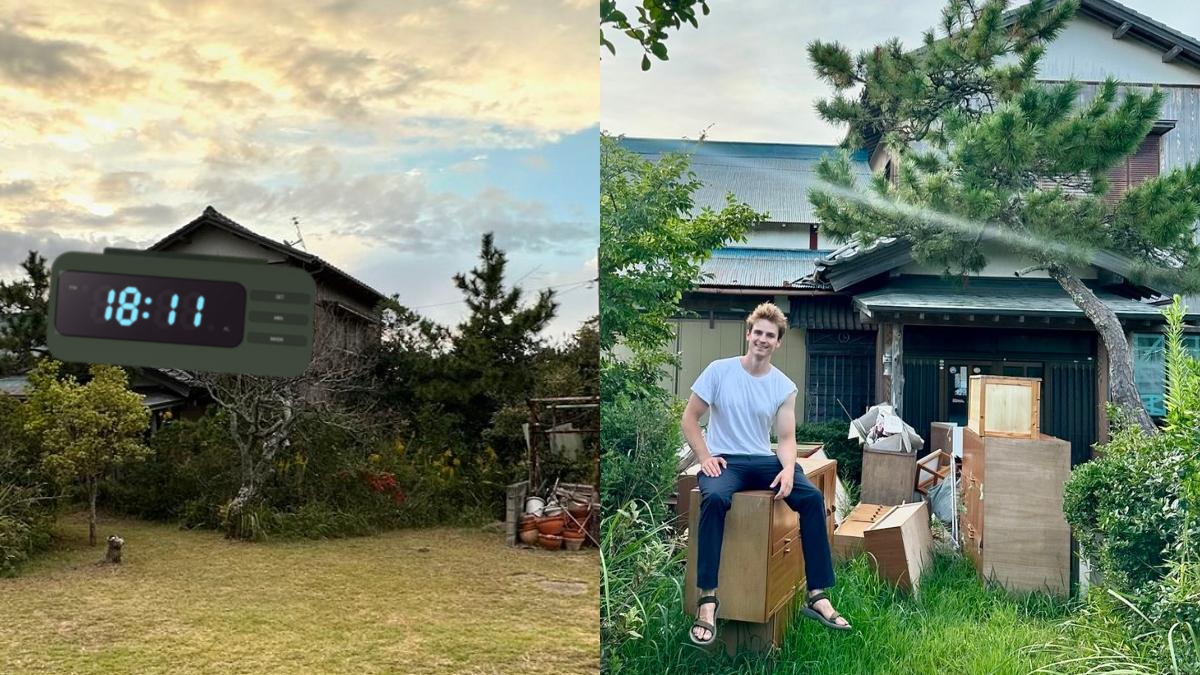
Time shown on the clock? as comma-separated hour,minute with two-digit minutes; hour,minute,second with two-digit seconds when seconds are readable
18,11
